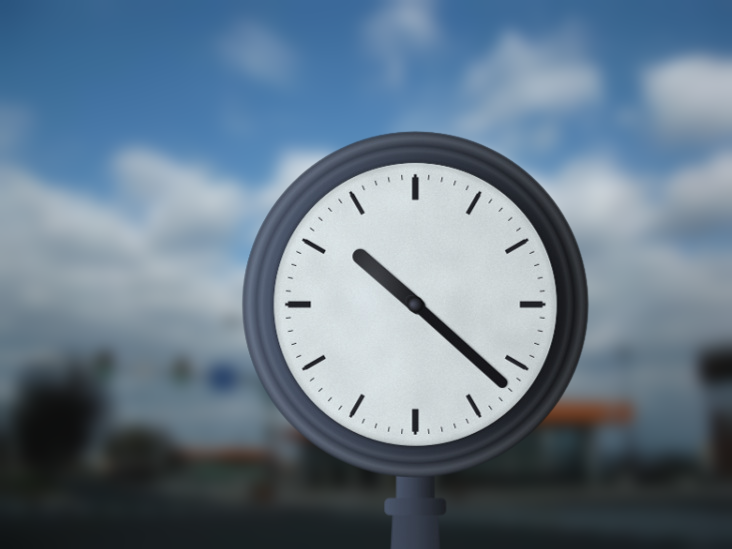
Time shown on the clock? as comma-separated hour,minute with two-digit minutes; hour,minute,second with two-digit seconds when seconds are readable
10,22
